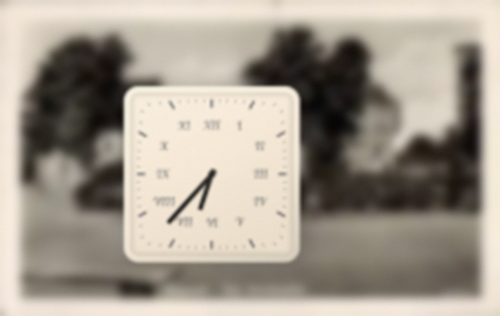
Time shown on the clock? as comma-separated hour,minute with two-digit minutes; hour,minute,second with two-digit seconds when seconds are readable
6,37
